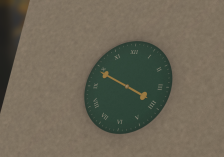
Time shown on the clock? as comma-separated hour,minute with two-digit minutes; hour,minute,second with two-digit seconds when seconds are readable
3,49
